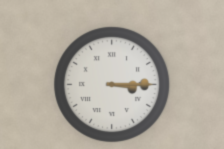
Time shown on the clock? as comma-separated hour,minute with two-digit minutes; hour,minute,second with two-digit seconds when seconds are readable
3,15
